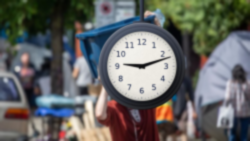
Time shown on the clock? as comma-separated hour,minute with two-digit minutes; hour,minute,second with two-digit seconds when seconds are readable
9,12
